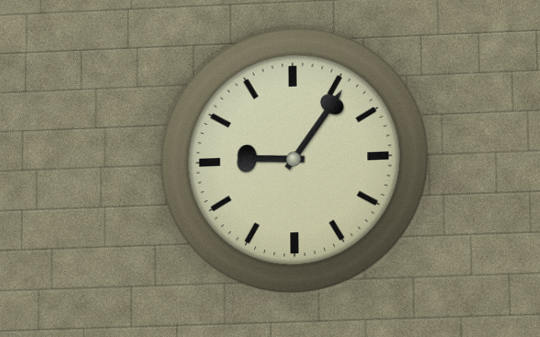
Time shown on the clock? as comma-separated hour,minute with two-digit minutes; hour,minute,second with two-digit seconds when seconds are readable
9,06
